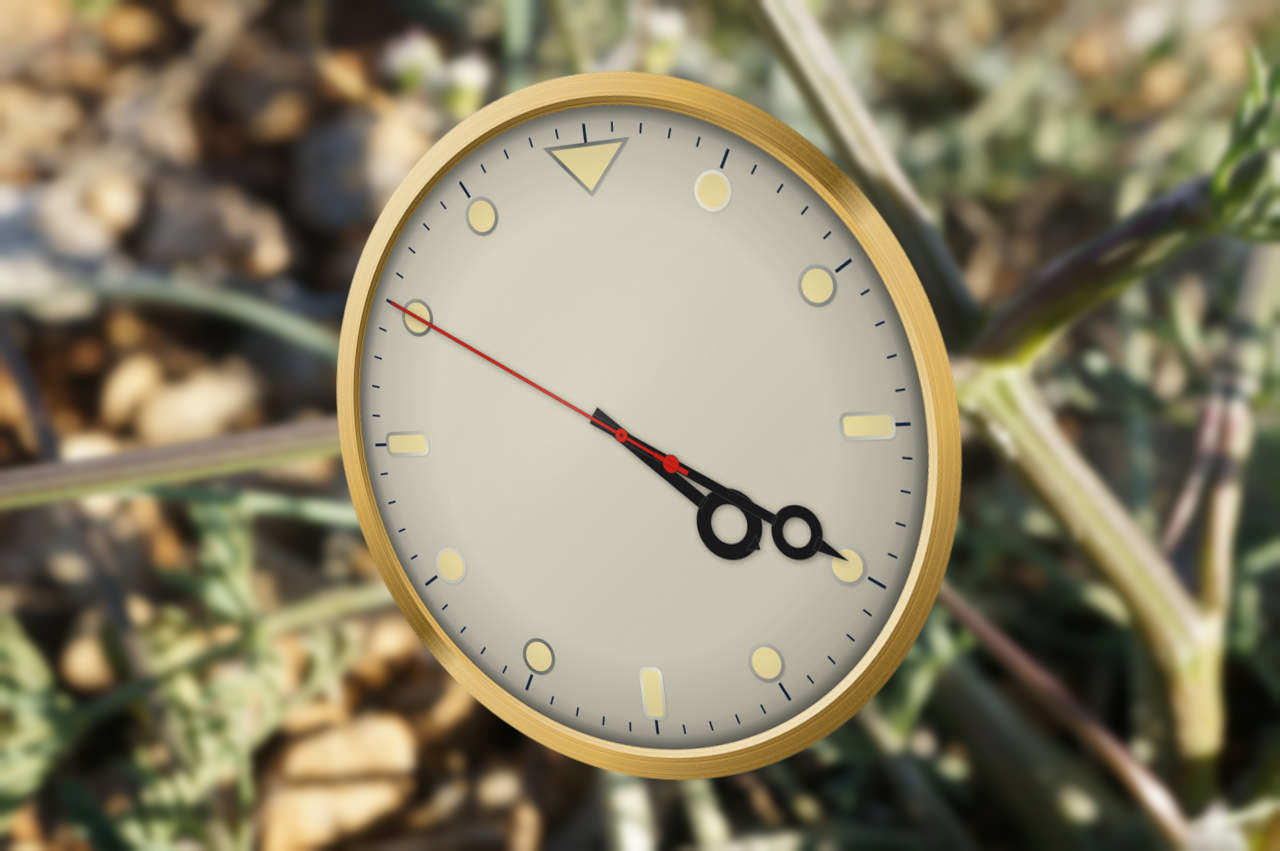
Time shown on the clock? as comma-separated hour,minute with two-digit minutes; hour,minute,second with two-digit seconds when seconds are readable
4,19,50
